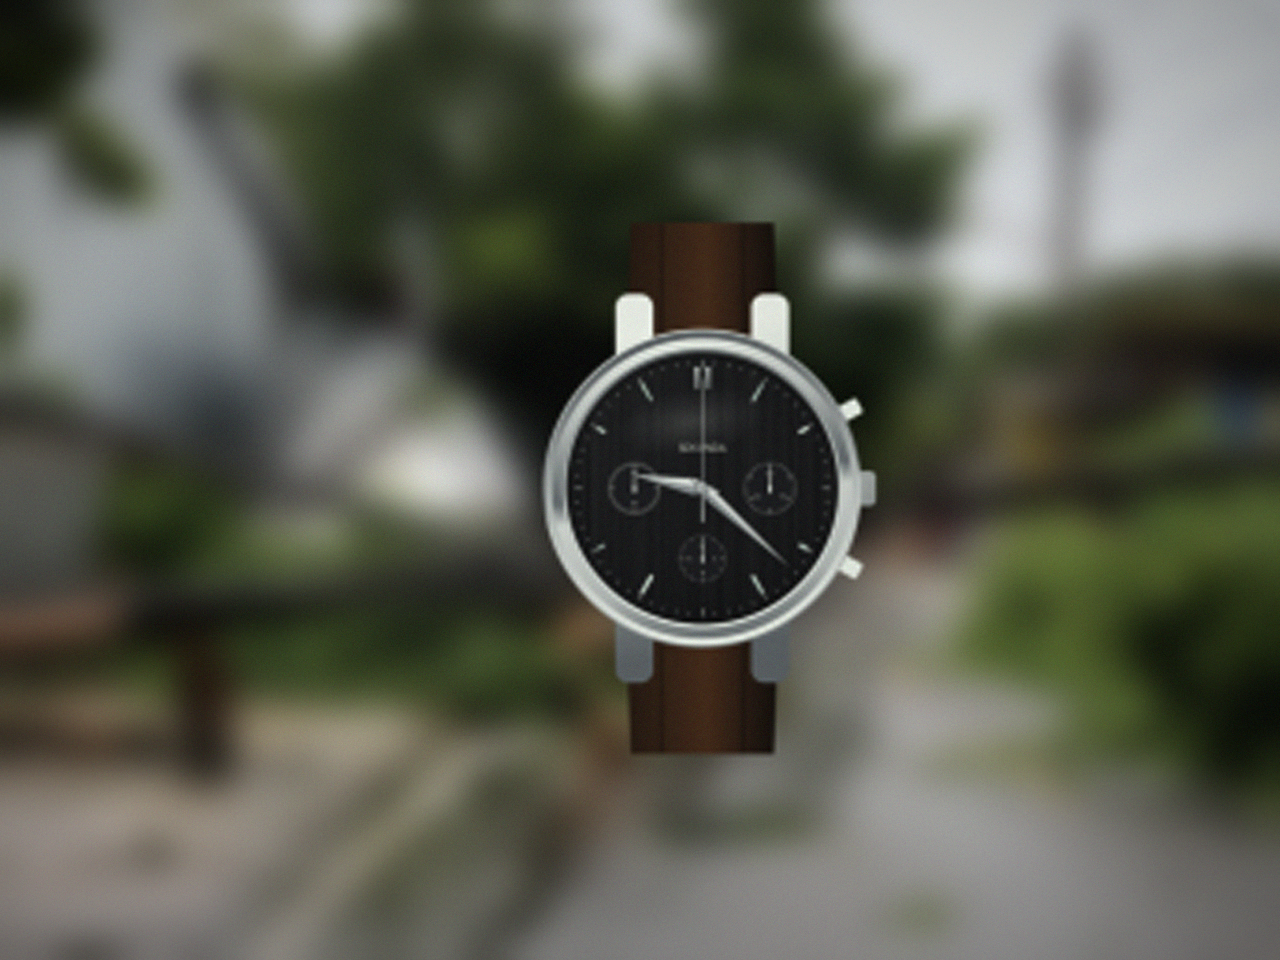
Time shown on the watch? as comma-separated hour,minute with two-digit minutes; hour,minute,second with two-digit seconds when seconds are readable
9,22
